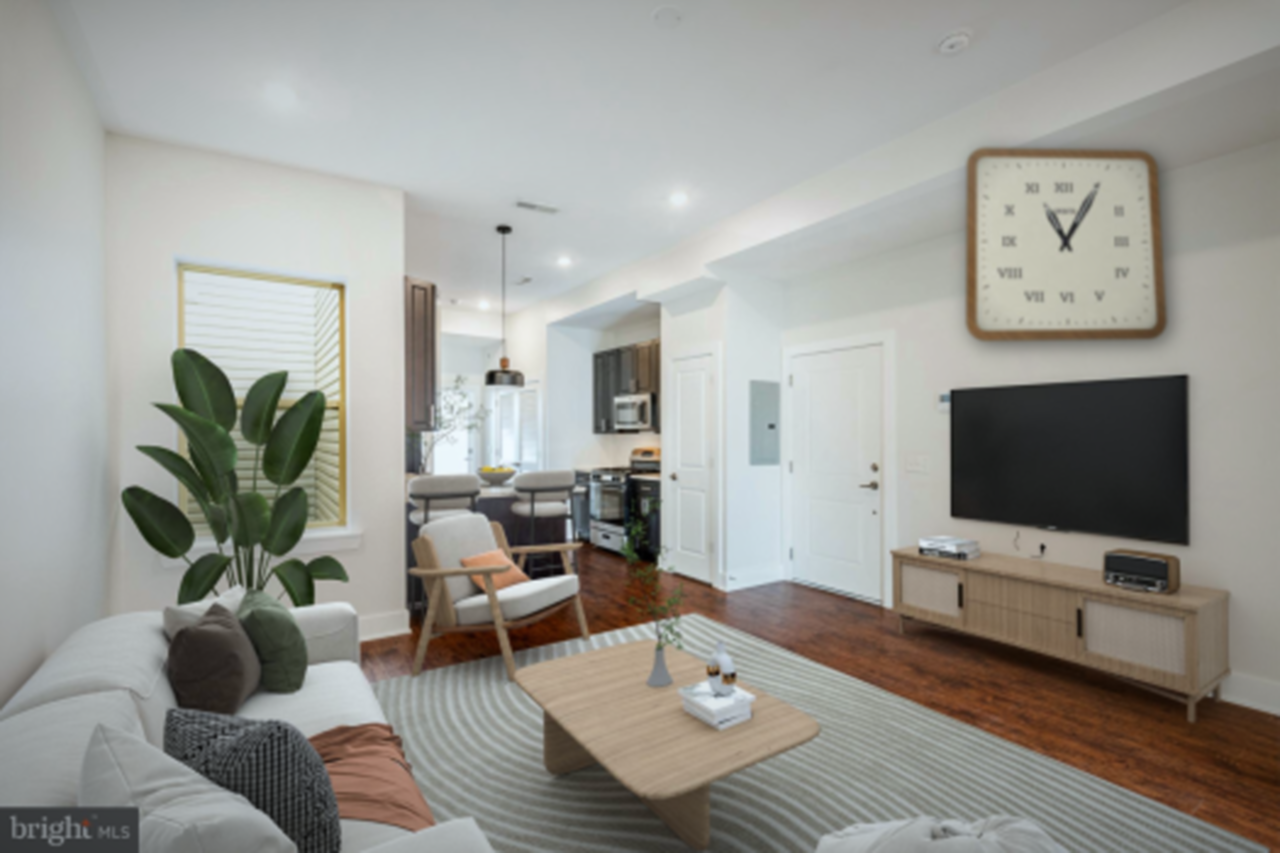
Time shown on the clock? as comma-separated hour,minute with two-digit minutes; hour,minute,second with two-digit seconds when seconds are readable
11,05
